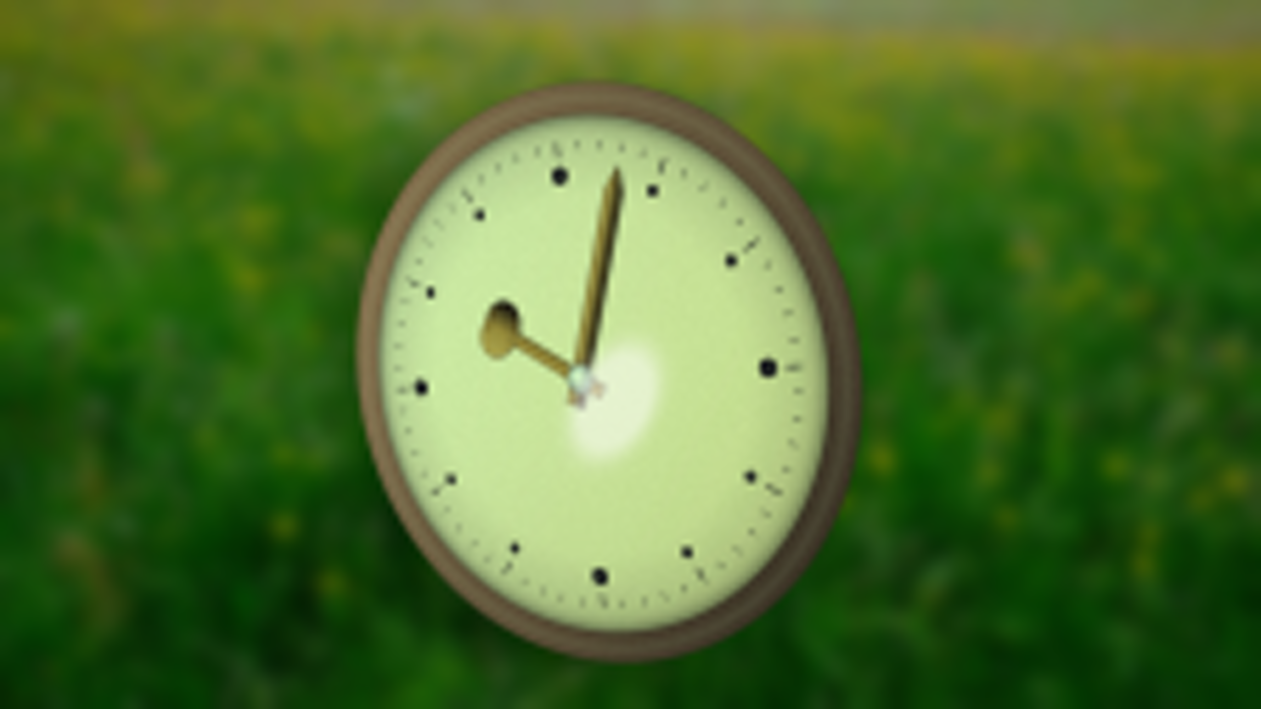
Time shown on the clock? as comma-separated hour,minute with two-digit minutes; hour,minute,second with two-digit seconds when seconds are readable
10,03
